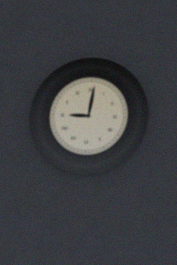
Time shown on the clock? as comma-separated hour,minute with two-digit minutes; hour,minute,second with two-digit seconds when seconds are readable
9,01
